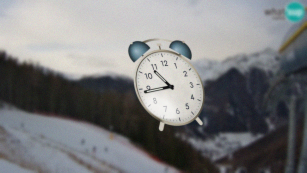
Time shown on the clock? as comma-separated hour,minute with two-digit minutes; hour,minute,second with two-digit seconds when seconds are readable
10,44
